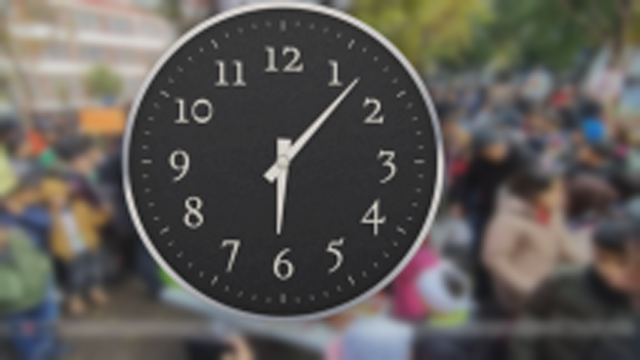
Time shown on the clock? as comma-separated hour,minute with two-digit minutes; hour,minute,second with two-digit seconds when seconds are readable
6,07
